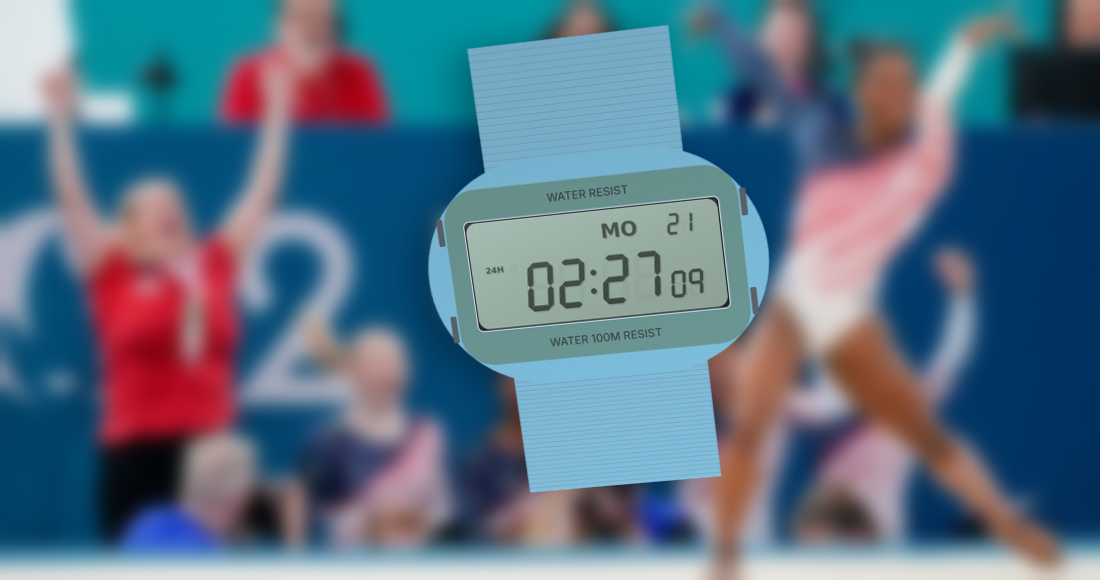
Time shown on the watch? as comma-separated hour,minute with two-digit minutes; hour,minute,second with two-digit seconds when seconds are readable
2,27,09
